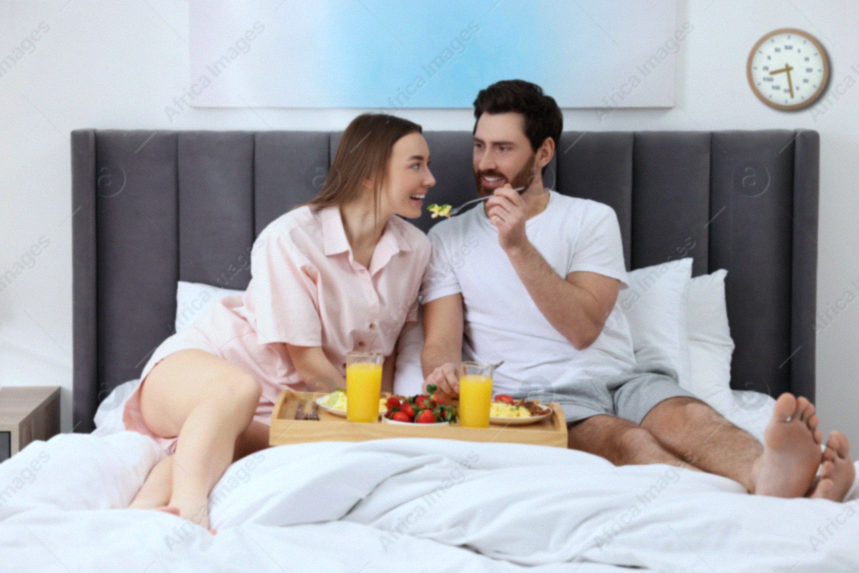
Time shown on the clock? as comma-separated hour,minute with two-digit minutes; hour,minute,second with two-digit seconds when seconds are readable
8,28
